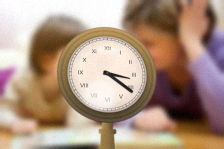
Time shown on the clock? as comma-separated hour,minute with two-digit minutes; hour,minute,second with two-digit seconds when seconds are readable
3,21
